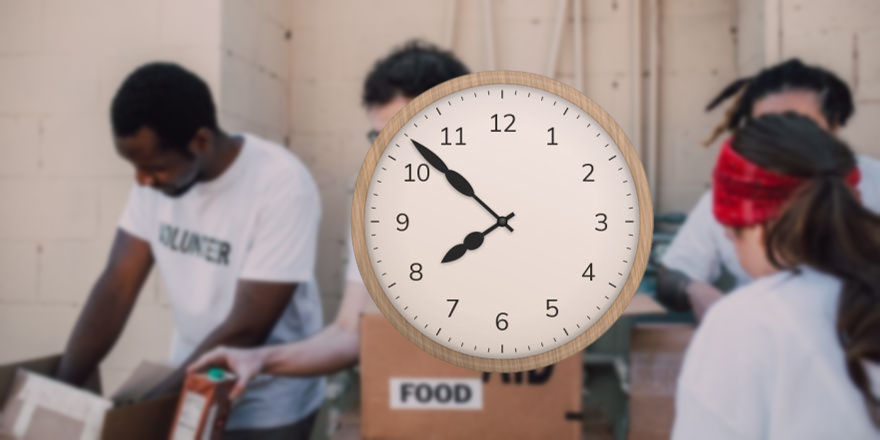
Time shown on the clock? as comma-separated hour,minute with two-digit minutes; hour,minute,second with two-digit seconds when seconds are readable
7,52
